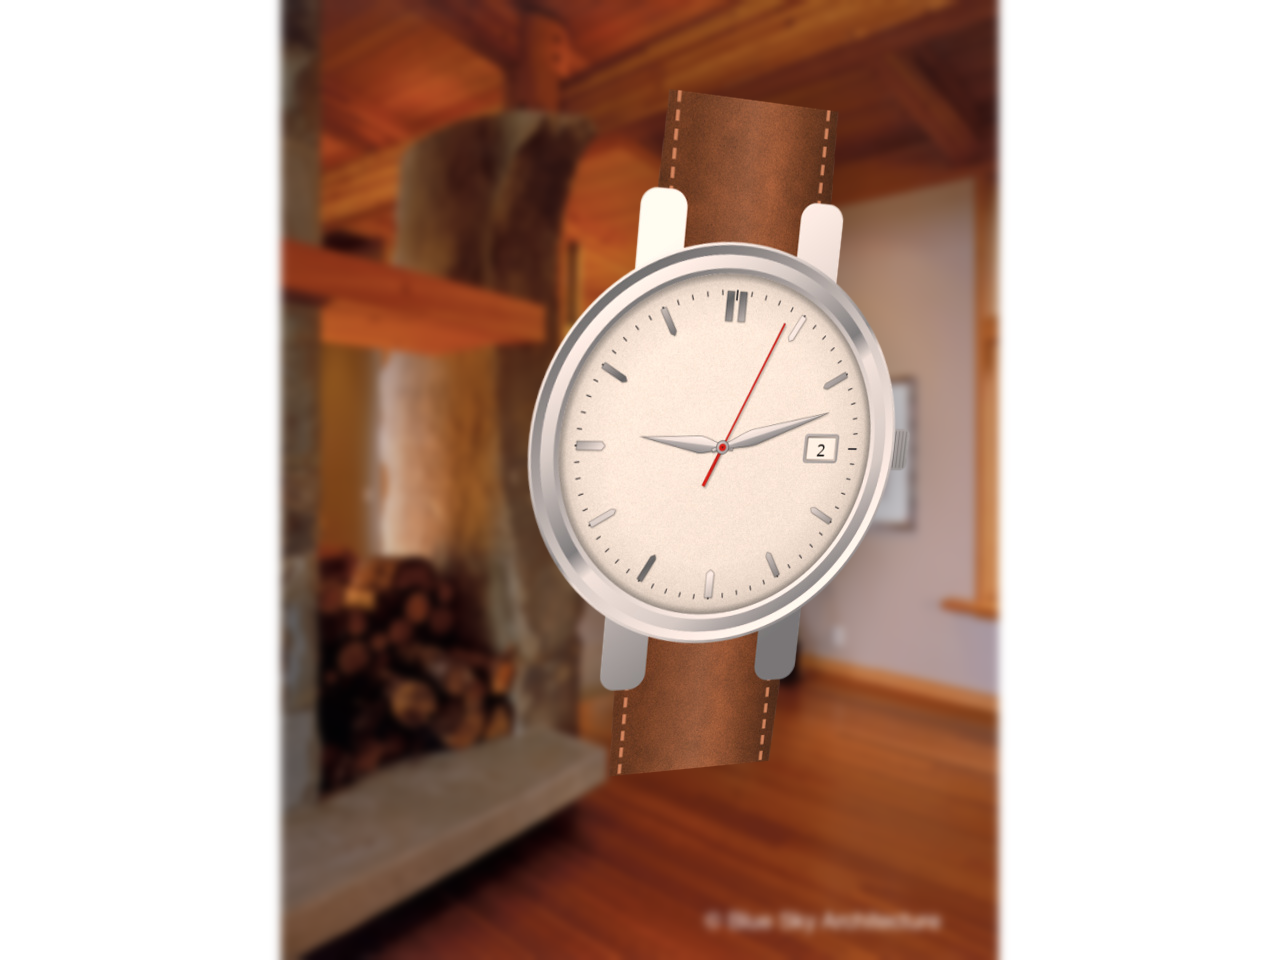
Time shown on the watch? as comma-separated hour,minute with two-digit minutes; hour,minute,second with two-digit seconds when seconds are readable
9,12,04
